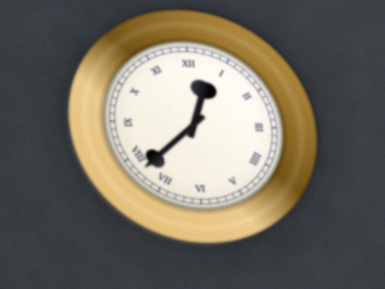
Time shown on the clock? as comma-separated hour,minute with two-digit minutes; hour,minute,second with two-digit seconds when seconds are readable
12,38
